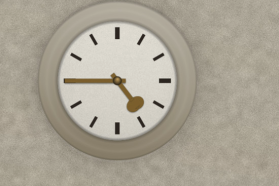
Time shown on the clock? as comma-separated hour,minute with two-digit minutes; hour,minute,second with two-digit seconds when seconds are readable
4,45
